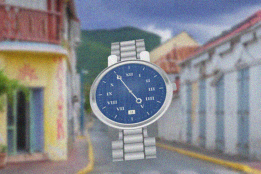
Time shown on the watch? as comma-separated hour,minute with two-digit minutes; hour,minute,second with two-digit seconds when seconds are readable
4,55
